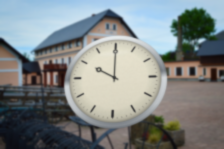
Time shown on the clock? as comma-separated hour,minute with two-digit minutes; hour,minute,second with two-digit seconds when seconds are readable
10,00
